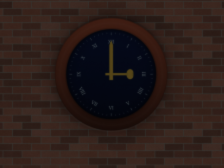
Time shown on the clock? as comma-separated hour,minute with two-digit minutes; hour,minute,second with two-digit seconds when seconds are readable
3,00
